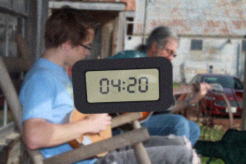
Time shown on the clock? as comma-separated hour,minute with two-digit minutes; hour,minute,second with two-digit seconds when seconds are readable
4,20
